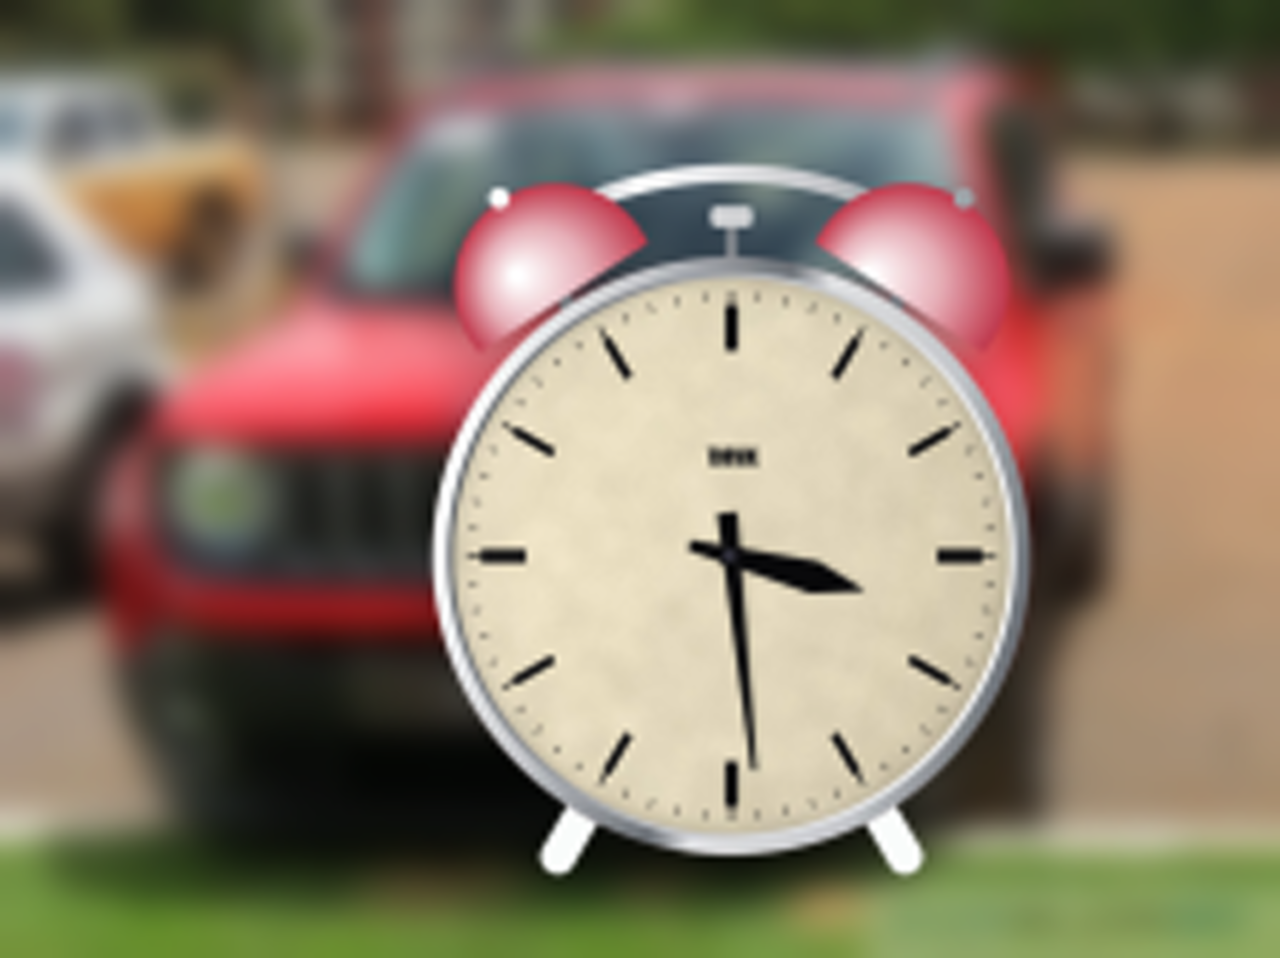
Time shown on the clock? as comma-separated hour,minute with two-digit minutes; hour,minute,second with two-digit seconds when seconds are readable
3,29
